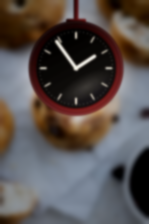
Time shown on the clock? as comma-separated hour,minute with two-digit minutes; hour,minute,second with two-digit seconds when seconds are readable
1,54
